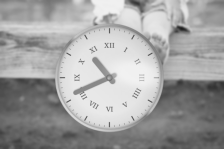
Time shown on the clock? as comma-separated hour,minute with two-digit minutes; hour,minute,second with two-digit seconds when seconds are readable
10,41
